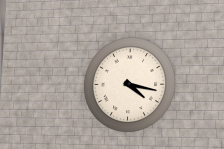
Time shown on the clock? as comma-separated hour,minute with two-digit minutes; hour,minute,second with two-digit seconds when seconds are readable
4,17
